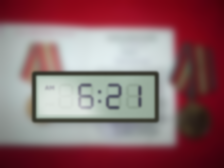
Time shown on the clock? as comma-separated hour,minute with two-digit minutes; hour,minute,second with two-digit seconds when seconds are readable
6,21
